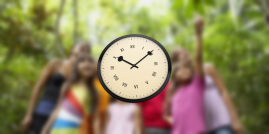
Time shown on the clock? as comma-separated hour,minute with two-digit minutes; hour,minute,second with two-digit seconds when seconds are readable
10,09
